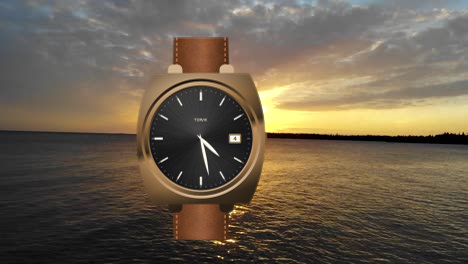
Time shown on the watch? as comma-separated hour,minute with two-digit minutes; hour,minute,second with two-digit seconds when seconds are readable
4,28
